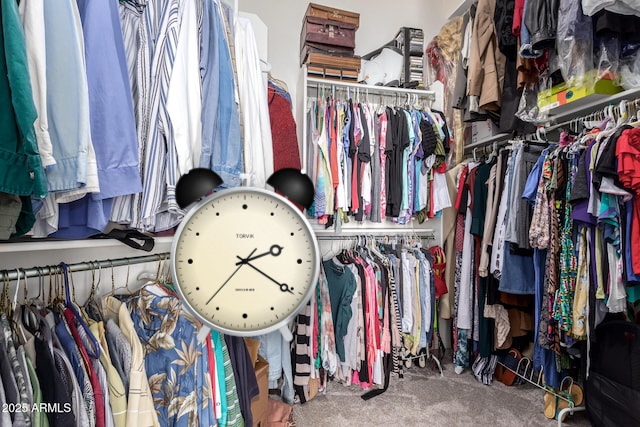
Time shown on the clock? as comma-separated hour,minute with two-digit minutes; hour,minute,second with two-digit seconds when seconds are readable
2,20,37
